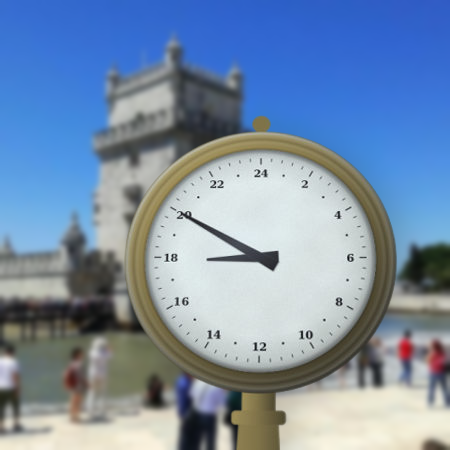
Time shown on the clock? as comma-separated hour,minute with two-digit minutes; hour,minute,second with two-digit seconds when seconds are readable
17,50
